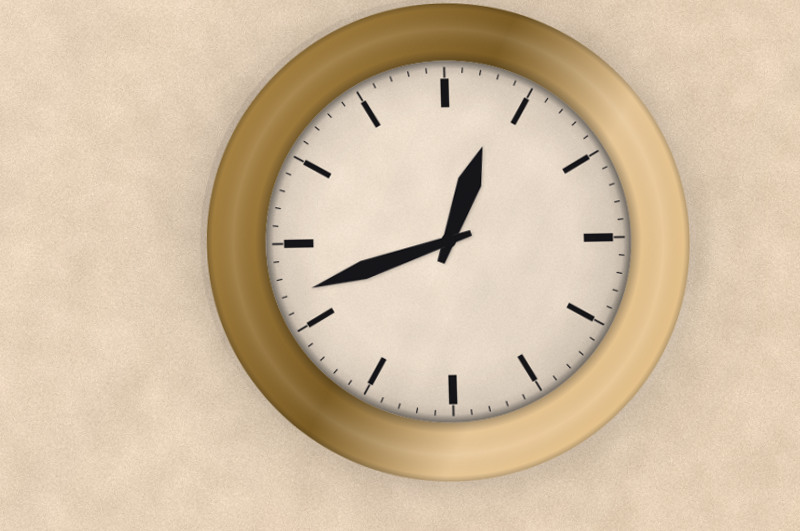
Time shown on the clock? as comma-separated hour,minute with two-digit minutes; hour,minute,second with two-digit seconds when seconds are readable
12,42
